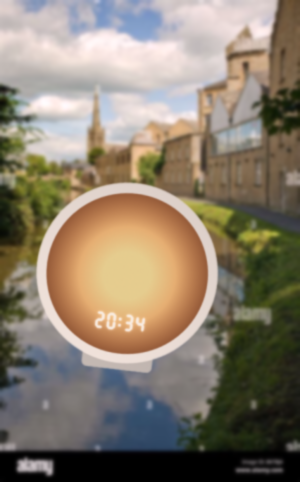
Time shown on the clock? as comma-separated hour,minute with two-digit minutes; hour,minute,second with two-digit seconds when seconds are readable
20,34
